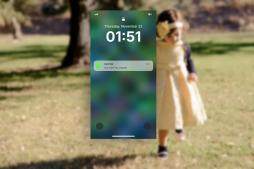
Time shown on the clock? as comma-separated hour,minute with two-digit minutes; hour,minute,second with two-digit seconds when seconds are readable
1,51
